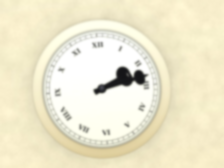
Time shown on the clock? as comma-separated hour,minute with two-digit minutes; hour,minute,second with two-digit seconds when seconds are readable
2,13
